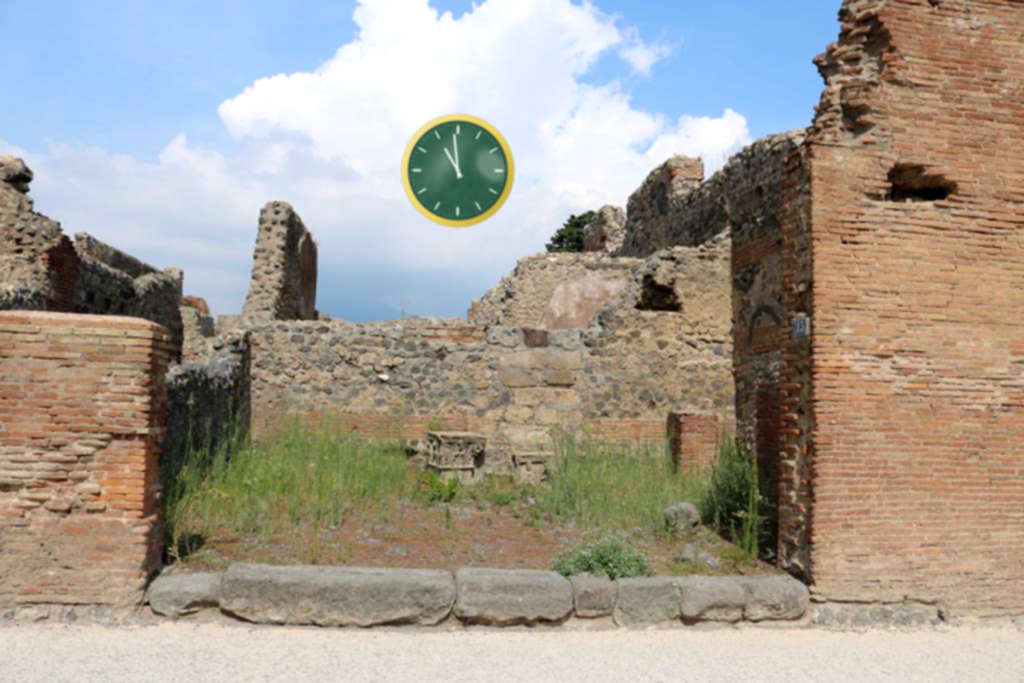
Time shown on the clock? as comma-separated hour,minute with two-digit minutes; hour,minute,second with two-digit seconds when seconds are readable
10,59
